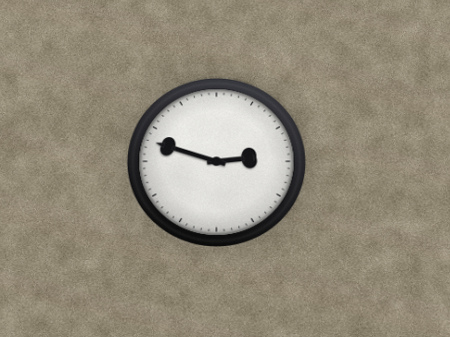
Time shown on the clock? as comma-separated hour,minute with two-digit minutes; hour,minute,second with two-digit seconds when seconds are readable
2,48
